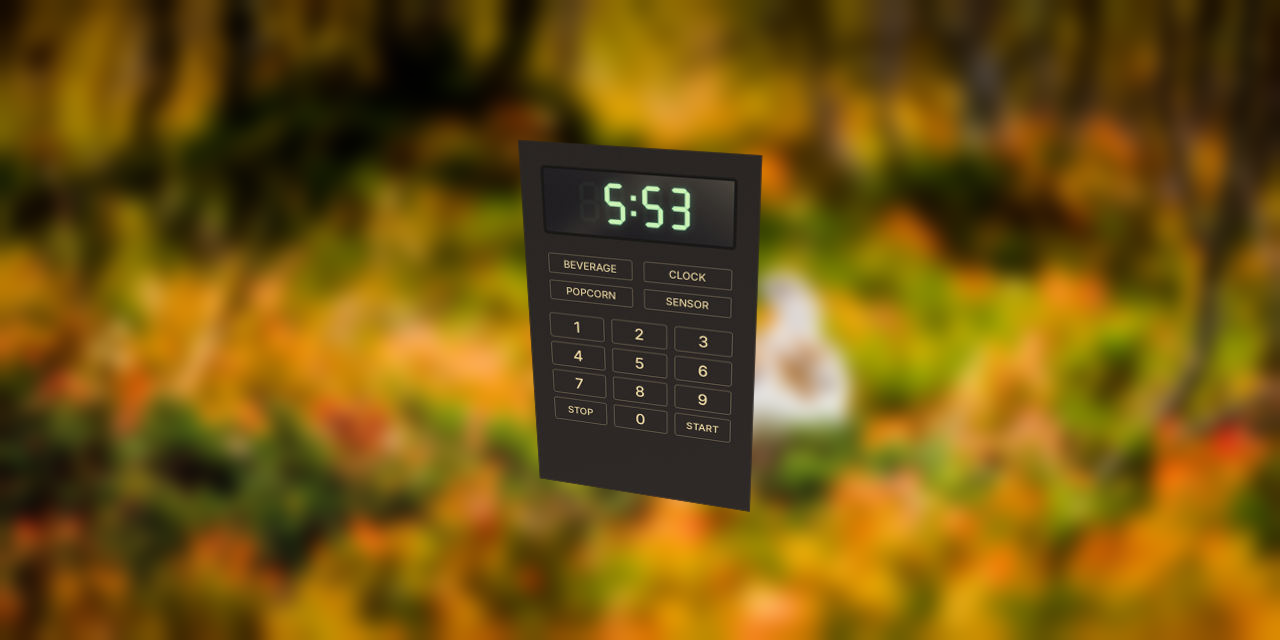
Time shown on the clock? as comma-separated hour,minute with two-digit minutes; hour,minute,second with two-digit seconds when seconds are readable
5,53
